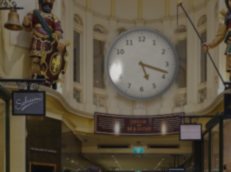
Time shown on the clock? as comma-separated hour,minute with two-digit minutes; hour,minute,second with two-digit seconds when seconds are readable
5,18
